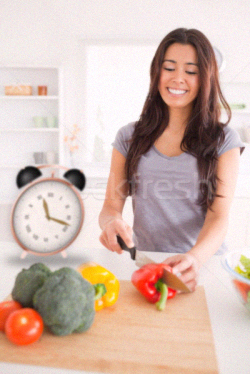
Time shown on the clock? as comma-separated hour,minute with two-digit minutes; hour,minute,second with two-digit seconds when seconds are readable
11,18
